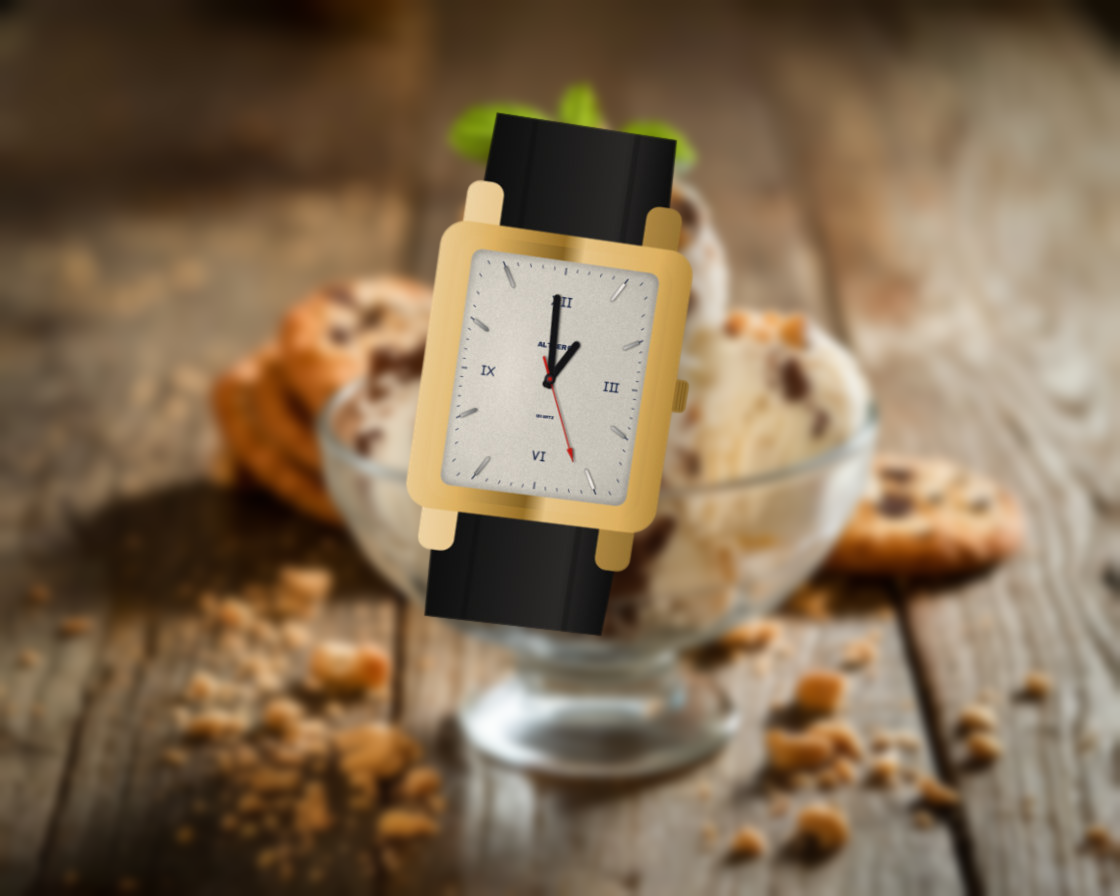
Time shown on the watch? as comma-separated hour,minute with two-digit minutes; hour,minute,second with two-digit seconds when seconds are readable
12,59,26
